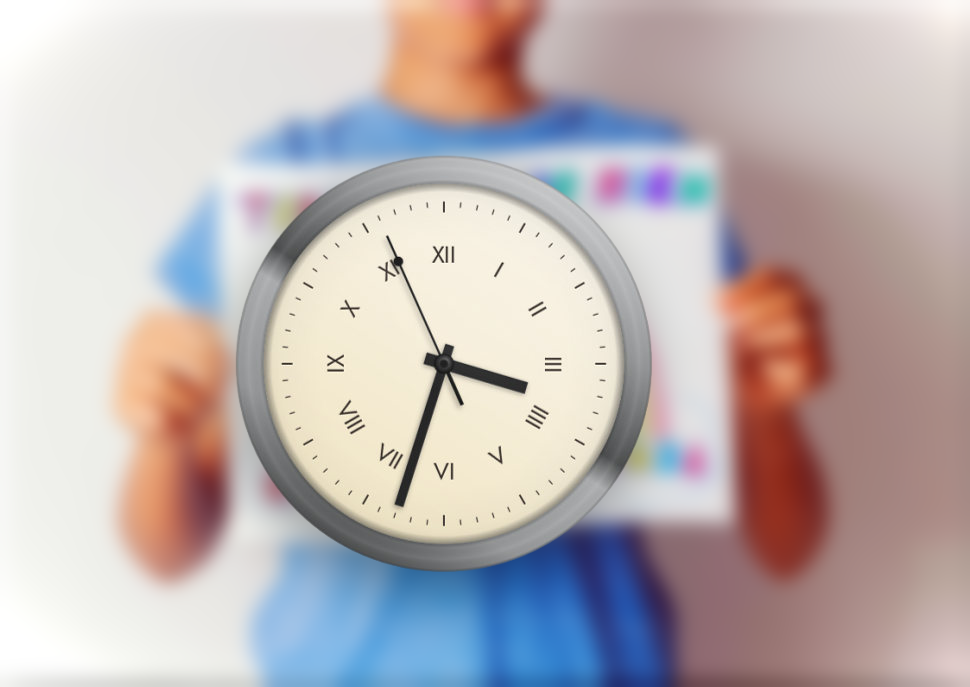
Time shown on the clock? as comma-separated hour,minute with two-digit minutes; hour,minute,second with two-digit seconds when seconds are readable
3,32,56
